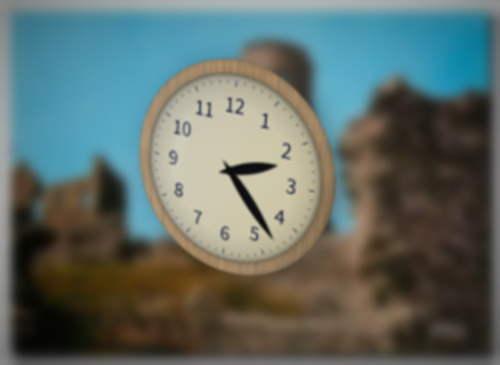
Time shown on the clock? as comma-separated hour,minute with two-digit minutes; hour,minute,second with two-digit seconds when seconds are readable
2,23
